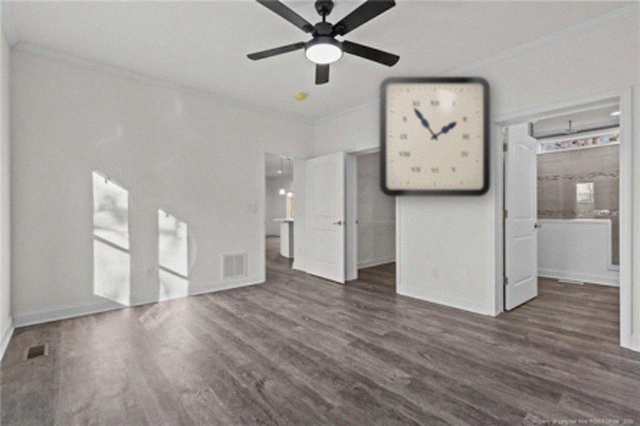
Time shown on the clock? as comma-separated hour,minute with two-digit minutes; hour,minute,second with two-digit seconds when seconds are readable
1,54
